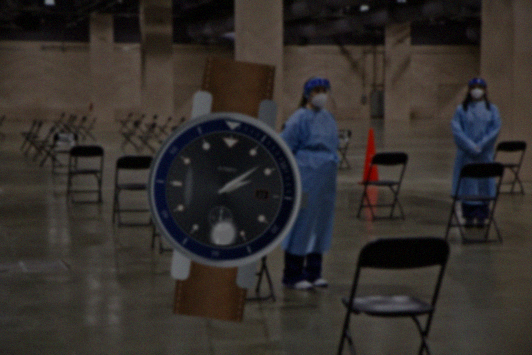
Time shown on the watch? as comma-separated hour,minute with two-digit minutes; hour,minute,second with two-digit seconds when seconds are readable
2,08
